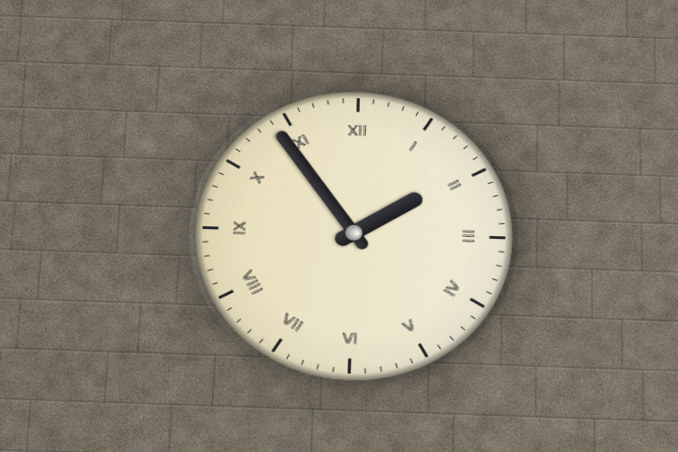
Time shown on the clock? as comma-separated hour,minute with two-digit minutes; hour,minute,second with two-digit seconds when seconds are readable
1,54
